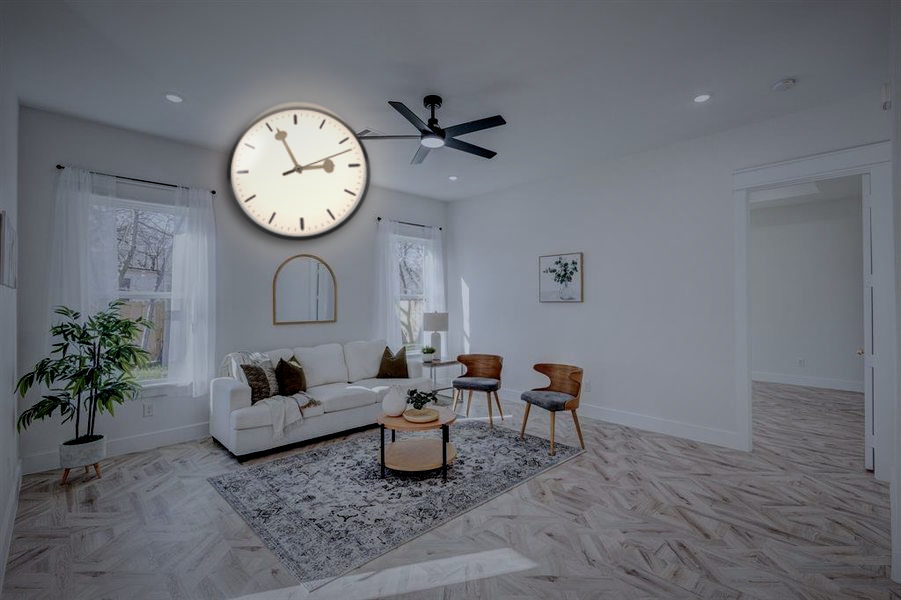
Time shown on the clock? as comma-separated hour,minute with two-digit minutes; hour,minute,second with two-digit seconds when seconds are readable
2,56,12
